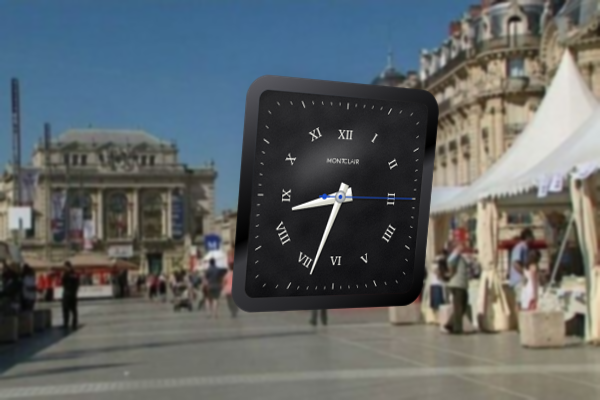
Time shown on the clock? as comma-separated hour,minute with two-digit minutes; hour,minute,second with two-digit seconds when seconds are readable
8,33,15
